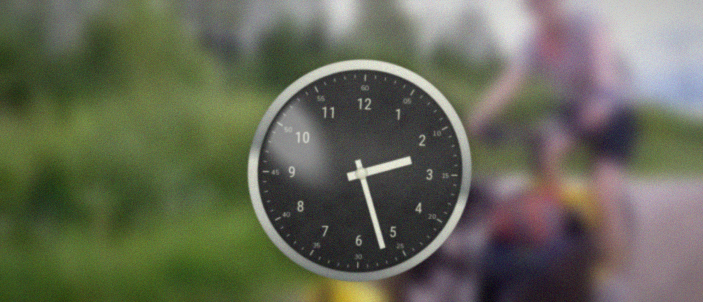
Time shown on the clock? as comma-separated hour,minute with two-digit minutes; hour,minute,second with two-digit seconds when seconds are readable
2,27
